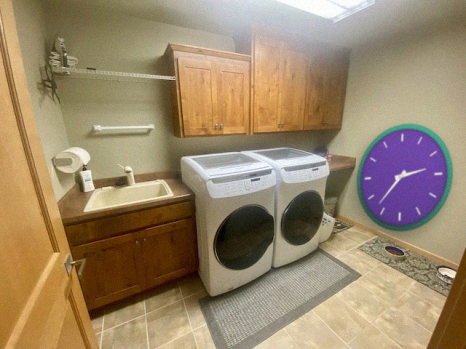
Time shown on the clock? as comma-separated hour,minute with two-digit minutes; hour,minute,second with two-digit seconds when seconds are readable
2,37
